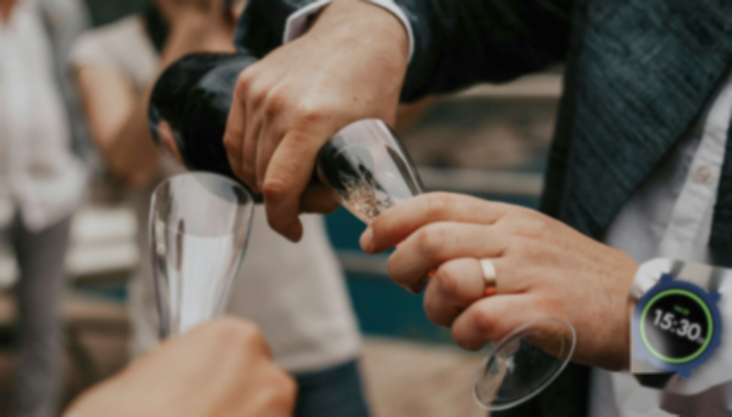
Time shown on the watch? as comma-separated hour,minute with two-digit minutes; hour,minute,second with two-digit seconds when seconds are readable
15,30
